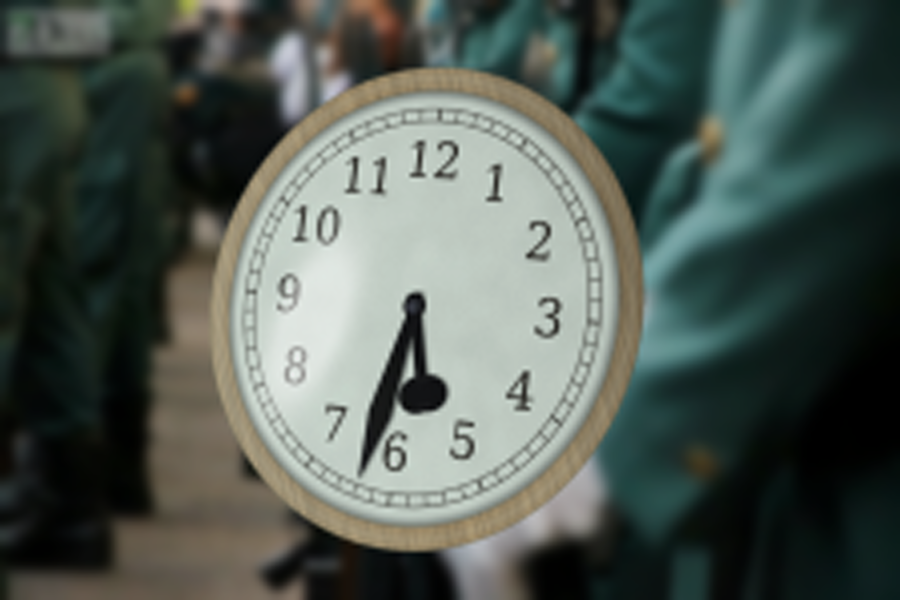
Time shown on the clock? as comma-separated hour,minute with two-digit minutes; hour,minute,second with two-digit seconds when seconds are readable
5,32
